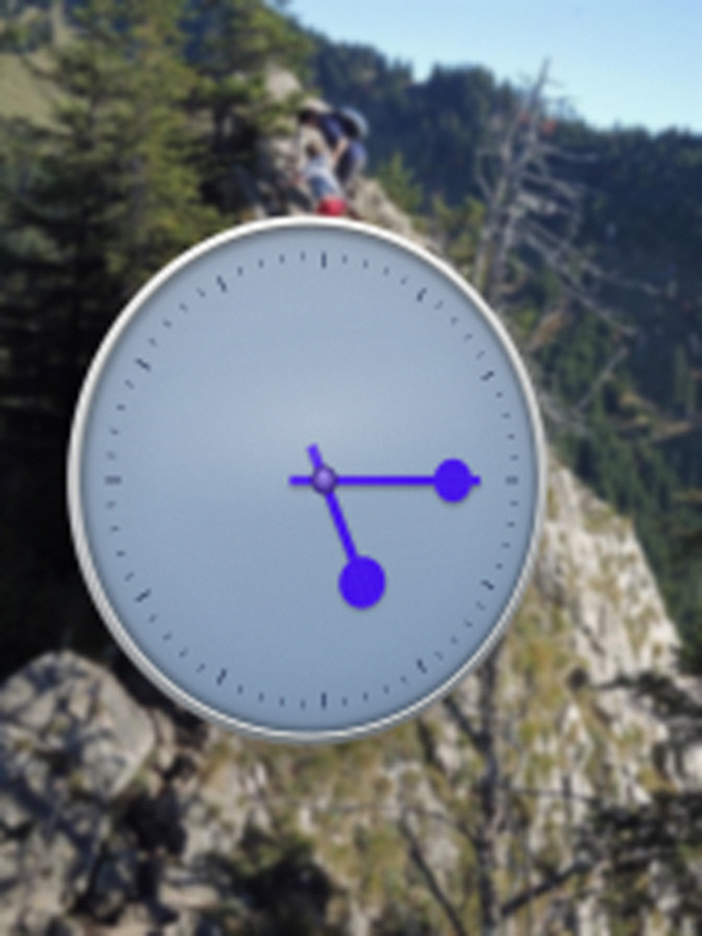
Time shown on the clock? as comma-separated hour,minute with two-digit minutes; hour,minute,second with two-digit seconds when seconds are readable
5,15
